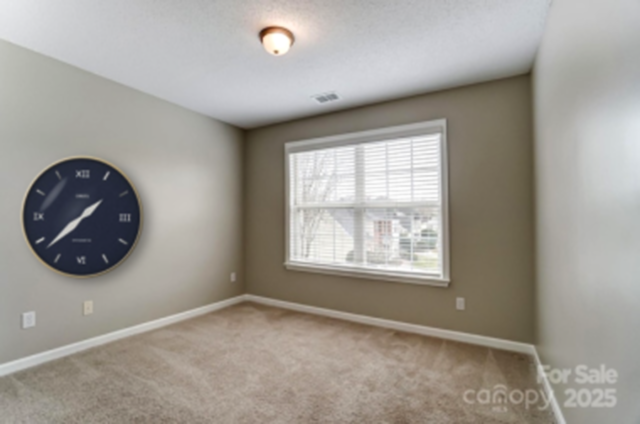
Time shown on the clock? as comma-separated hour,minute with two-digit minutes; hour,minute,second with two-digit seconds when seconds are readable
1,38
